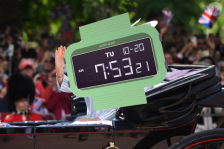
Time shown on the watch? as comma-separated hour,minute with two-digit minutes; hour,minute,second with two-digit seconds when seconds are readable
7,53,21
